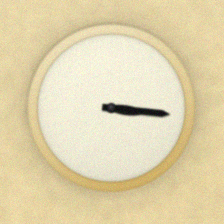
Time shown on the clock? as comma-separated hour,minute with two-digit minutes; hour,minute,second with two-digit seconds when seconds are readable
3,16
